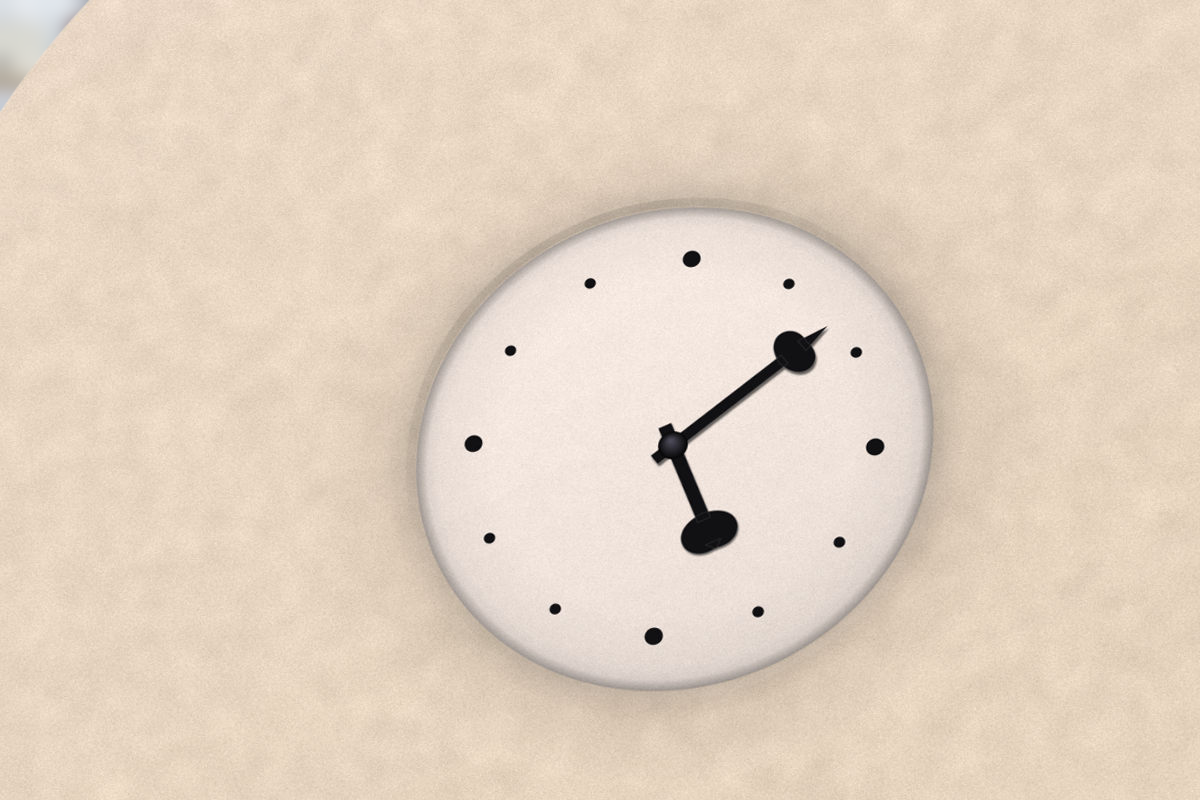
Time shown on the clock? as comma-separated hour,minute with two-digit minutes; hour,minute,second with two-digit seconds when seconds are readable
5,08
